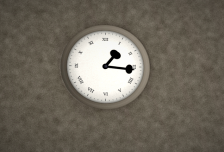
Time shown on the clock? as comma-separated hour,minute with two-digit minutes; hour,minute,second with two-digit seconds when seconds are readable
1,16
